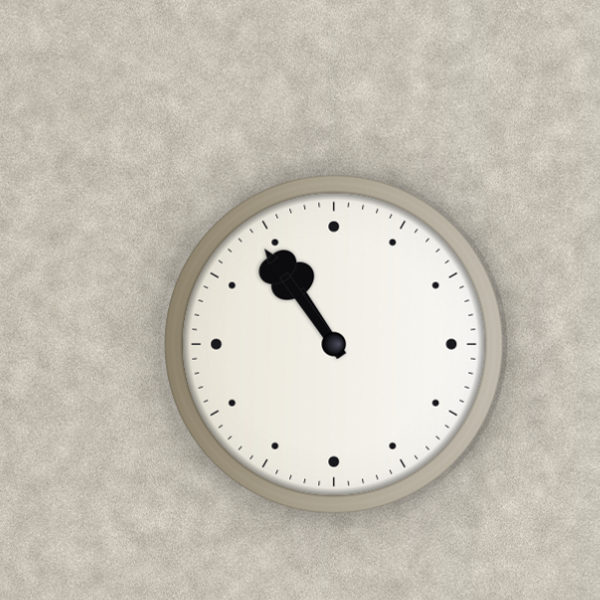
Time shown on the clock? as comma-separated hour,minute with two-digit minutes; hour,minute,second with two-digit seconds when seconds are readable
10,54
